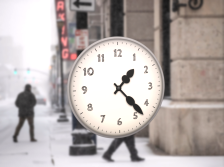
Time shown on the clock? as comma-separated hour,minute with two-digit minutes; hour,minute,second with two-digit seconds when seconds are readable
1,23
